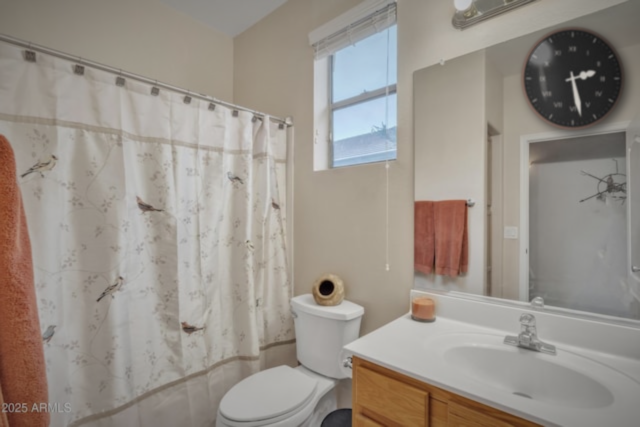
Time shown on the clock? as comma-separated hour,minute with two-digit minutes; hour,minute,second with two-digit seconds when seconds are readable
2,28
